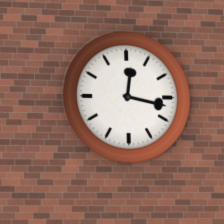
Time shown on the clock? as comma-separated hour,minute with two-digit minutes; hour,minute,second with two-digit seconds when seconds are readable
12,17
